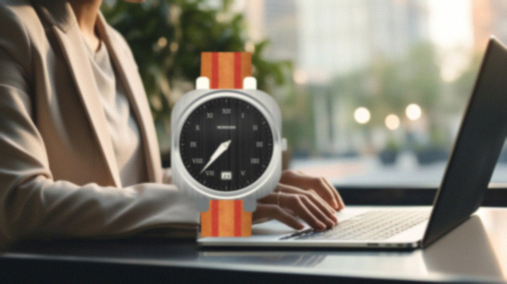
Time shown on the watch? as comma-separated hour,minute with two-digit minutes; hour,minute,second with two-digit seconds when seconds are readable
7,37
